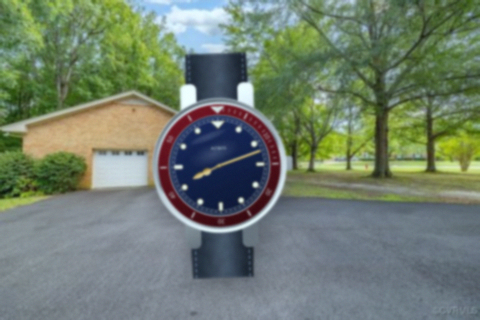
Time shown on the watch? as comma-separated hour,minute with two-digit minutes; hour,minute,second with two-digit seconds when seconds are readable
8,12
